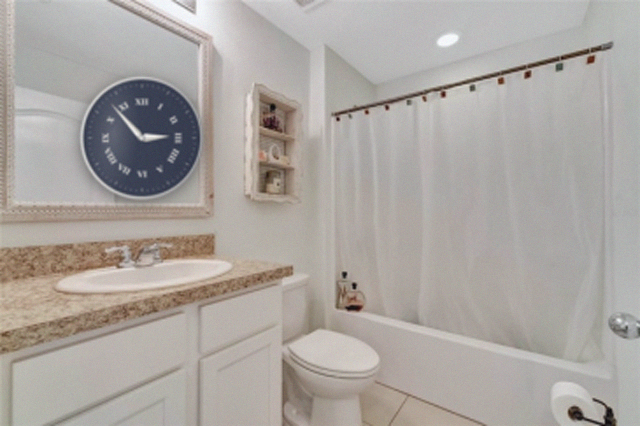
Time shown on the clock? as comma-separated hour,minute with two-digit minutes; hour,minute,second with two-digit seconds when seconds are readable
2,53
